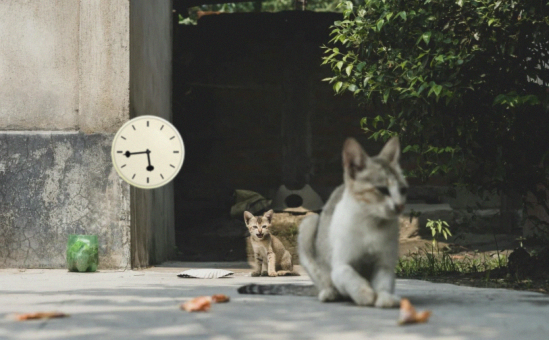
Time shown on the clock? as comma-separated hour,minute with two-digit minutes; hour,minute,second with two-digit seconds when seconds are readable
5,44
